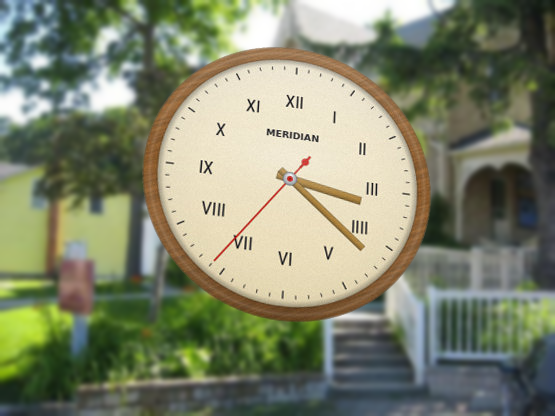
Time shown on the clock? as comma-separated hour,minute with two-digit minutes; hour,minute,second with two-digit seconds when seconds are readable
3,21,36
